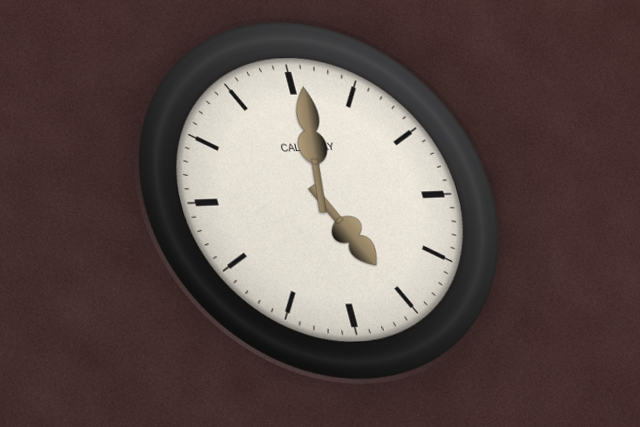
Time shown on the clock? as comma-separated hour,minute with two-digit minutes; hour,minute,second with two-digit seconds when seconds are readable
5,01
